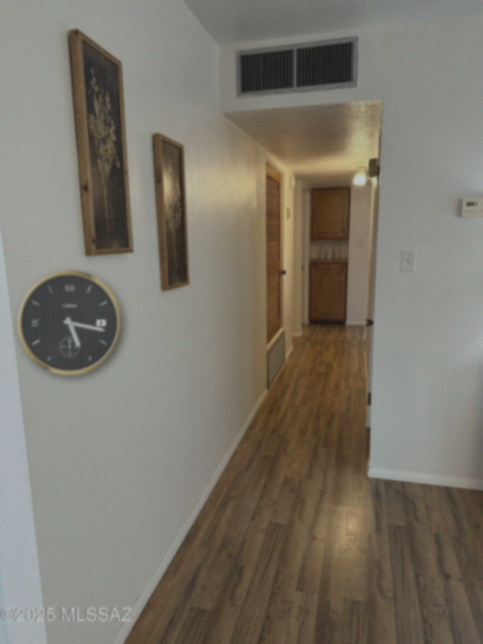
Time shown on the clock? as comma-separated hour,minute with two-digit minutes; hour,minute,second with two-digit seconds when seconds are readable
5,17
